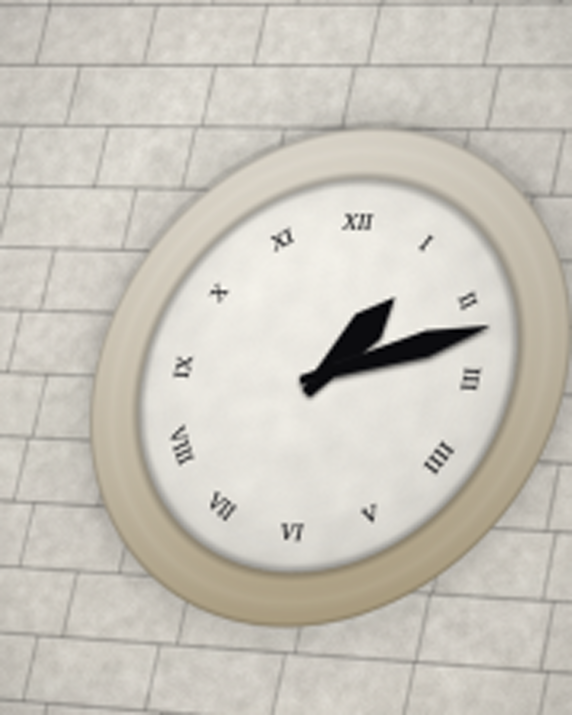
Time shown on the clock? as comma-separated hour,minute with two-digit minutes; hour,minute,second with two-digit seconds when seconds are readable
1,12
